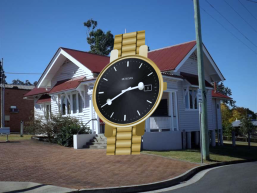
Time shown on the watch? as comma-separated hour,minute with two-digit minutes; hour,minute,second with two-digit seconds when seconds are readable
2,40
